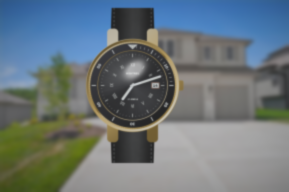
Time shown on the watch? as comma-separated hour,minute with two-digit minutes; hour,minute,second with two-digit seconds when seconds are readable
7,12
